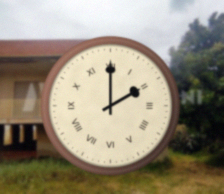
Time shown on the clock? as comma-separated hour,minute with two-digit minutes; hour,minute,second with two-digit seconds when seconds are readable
2,00
